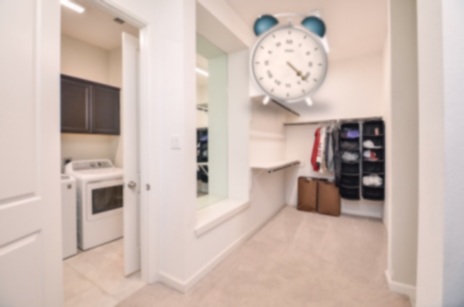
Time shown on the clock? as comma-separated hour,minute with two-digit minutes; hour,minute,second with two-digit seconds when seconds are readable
4,22
